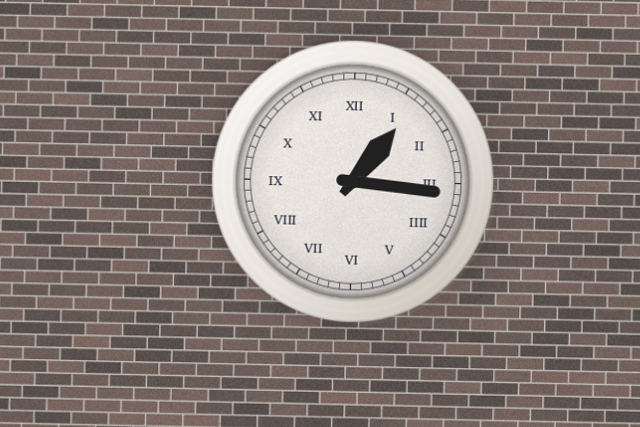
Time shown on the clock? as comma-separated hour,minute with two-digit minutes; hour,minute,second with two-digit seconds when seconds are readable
1,16
